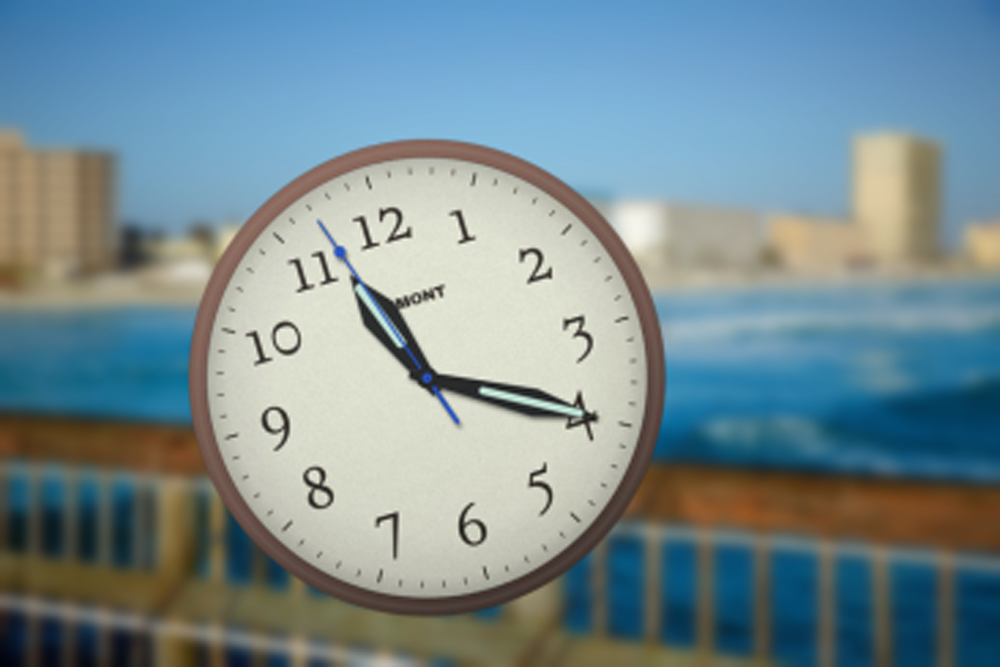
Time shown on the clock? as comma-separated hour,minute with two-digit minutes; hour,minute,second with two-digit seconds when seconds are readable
11,19,57
